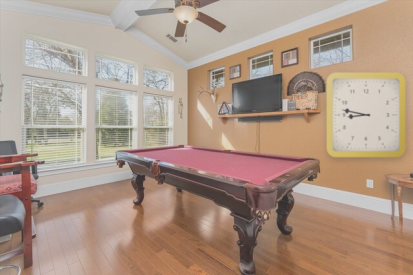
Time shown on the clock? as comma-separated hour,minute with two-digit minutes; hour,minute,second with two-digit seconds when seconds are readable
8,47
